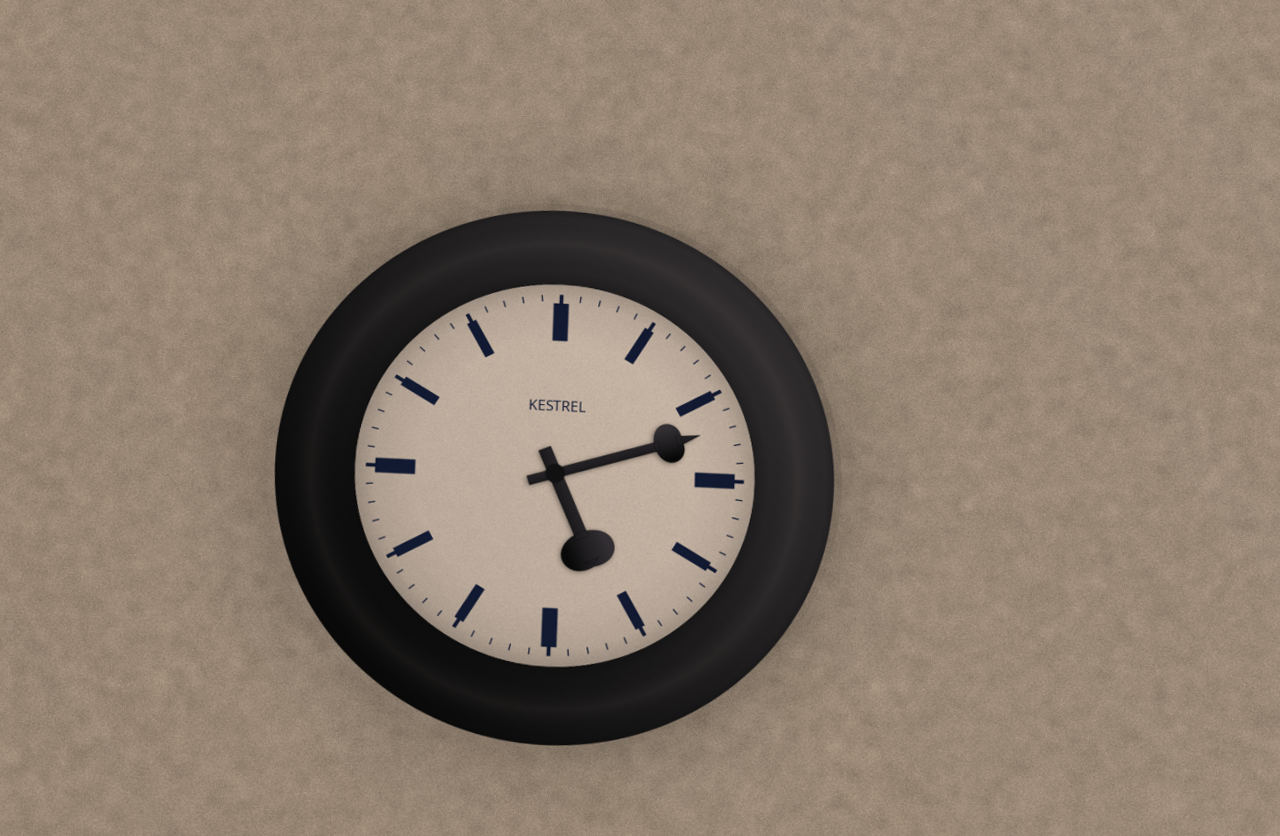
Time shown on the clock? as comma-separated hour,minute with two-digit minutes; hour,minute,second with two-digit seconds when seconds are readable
5,12
